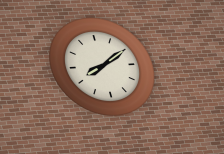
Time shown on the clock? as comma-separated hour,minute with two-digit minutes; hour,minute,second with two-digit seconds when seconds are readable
8,10
